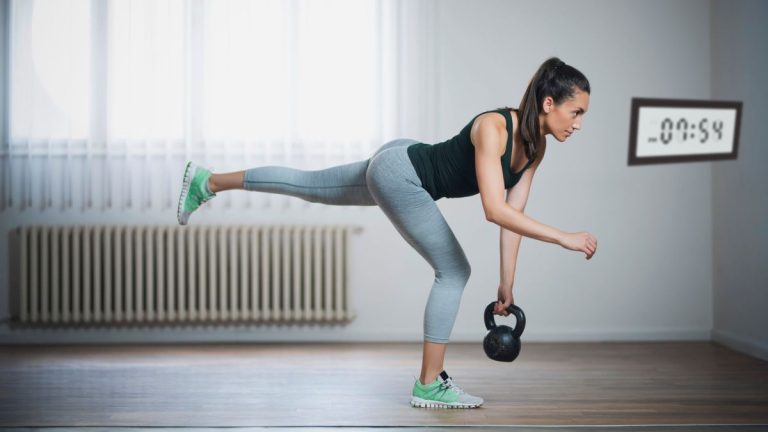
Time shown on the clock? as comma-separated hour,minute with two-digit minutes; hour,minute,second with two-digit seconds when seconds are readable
7,54
